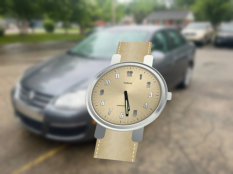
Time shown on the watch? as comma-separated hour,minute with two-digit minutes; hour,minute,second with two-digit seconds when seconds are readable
5,28
